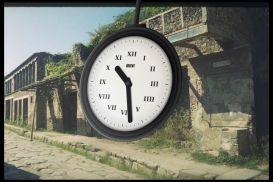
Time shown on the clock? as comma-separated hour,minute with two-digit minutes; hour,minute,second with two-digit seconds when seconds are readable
10,28
